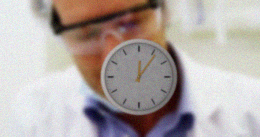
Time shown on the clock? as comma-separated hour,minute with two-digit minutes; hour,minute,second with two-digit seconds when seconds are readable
12,06
